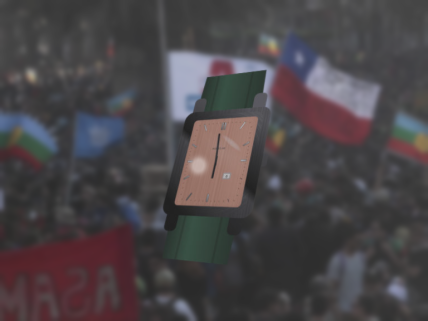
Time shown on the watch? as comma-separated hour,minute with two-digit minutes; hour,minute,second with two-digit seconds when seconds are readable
5,59
